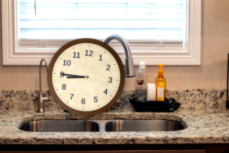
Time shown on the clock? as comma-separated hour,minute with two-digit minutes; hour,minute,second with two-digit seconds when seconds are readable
8,45
